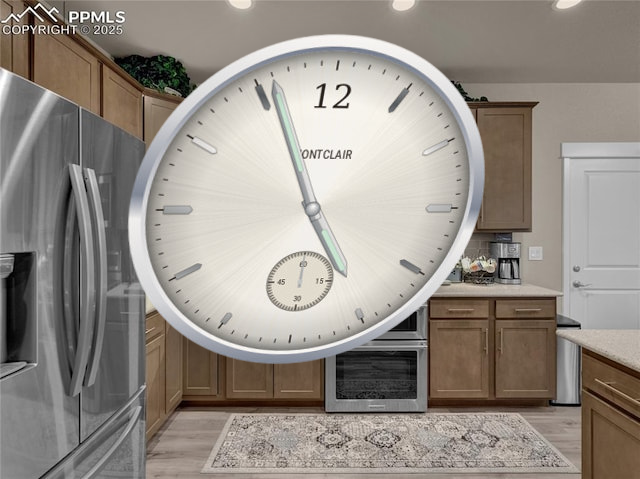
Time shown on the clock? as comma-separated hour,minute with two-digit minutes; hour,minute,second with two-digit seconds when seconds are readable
4,56,00
